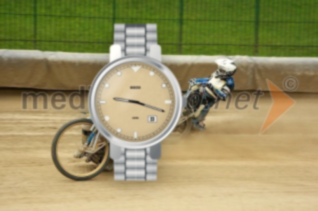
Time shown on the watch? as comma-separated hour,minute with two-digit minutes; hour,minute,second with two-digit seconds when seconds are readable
9,18
